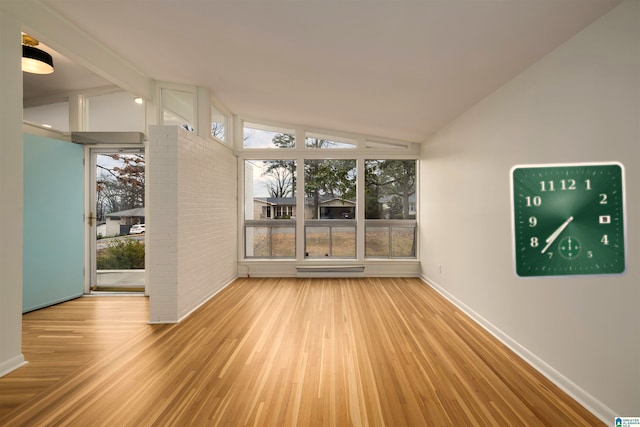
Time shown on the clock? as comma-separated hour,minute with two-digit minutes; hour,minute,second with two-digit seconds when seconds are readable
7,37
